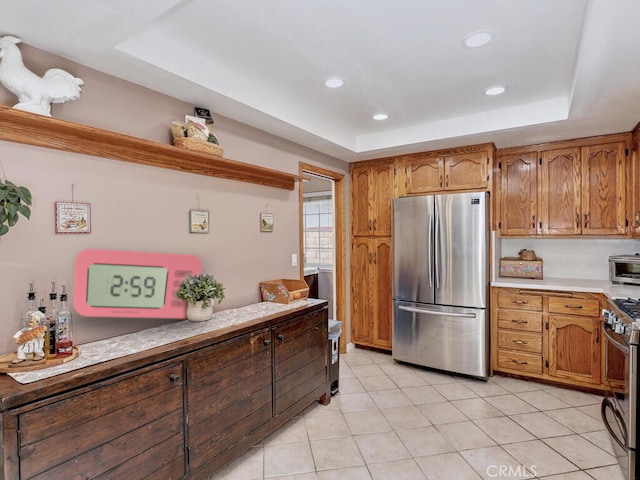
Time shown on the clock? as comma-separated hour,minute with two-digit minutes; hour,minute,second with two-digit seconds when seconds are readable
2,59
